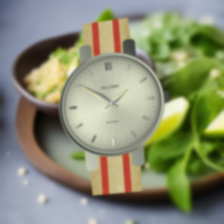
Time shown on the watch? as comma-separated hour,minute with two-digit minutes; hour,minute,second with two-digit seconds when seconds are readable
1,51
